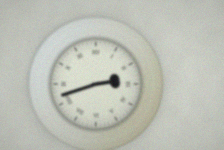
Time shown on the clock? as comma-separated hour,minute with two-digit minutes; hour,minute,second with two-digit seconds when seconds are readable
2,42
